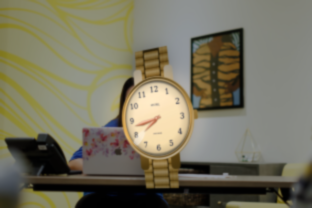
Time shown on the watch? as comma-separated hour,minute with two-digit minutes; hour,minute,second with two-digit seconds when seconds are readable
7,43
